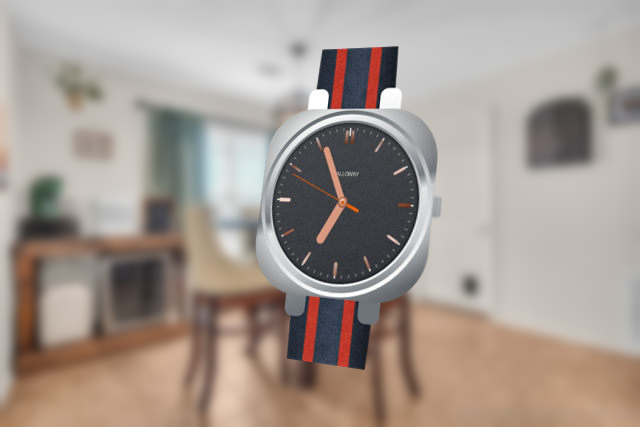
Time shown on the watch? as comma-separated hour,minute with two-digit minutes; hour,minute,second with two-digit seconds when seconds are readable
6,55,49
